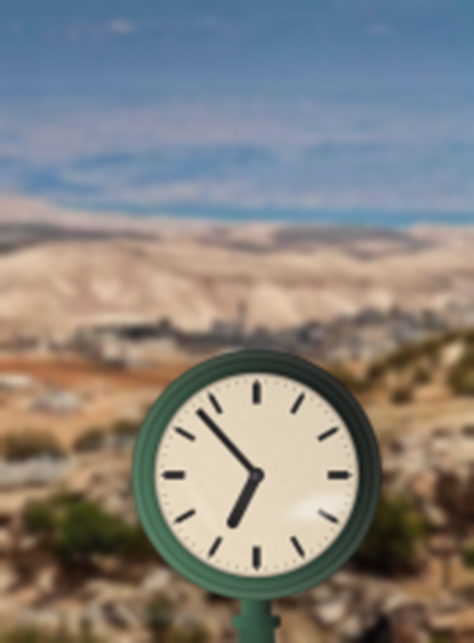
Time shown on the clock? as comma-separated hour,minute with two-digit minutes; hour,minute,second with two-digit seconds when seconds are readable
6,53
